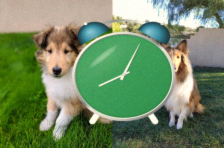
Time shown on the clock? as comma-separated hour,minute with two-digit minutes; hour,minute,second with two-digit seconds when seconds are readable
8,04
